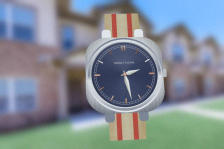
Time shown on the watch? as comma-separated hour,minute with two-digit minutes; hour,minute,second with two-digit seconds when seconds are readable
2,28
